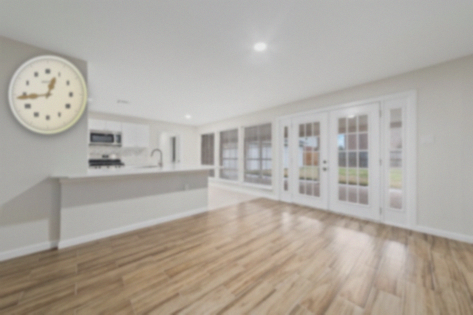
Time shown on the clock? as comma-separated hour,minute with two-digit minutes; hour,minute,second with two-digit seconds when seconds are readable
12,44
